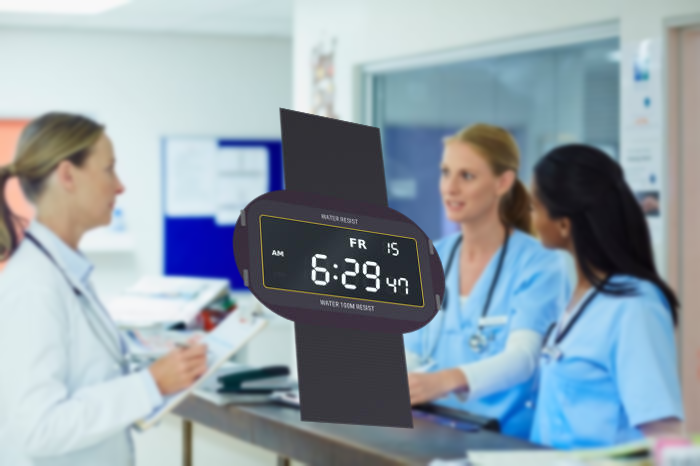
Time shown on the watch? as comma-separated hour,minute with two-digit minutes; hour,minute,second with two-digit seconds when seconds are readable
6,29,47
